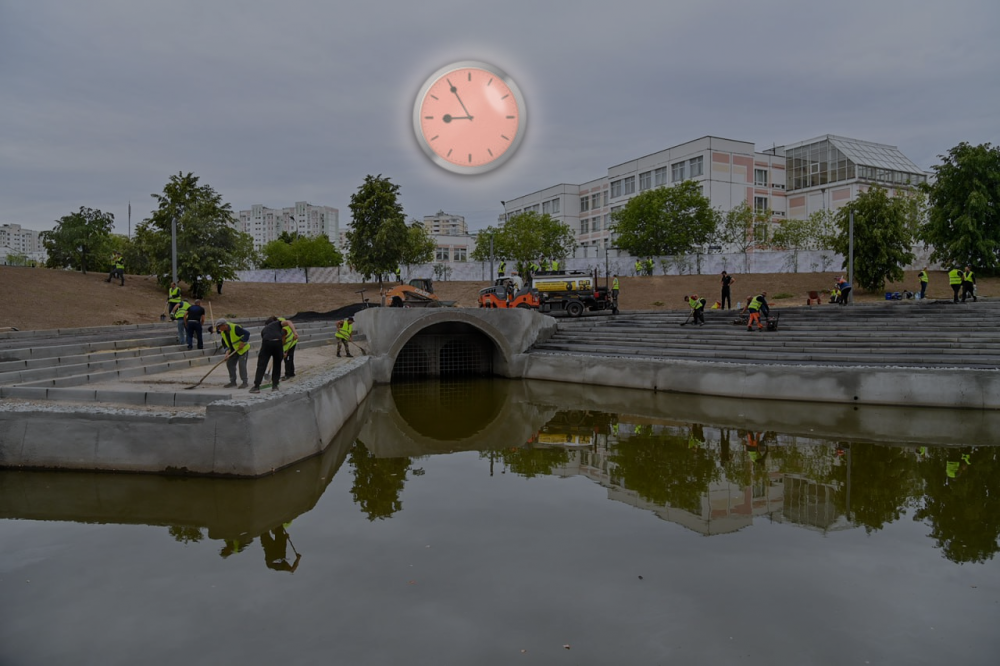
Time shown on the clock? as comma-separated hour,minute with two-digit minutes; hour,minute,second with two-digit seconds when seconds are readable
8,55
